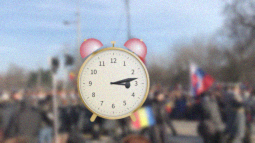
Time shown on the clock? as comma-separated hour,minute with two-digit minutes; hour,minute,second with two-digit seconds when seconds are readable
3,13
